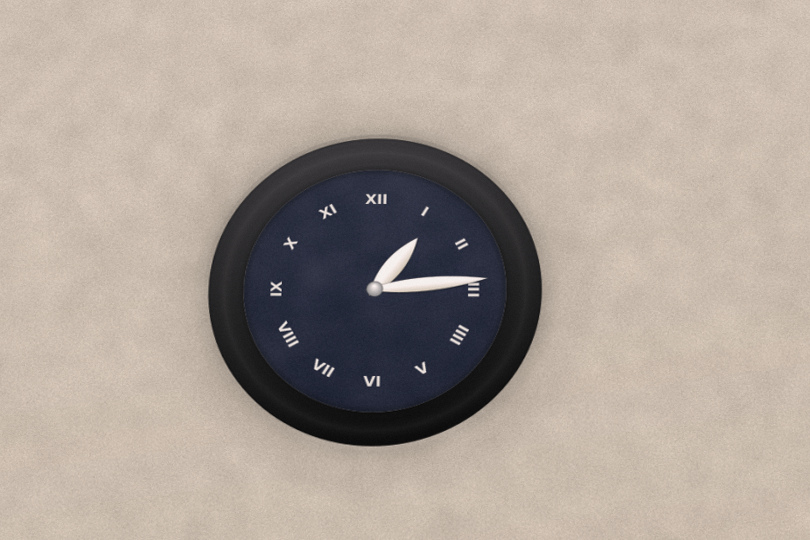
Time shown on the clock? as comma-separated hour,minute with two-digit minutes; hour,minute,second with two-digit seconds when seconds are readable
1,14
